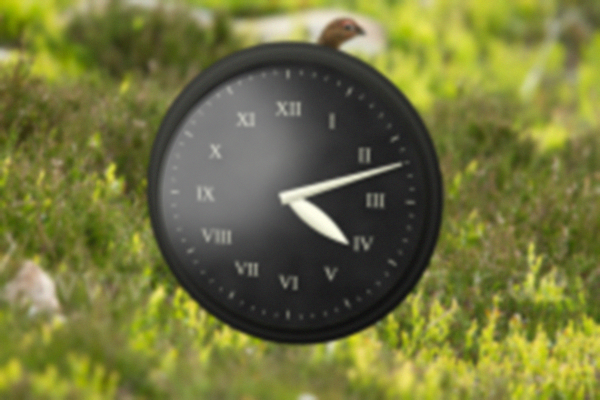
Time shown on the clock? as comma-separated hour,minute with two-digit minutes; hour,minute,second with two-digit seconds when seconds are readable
4,12
